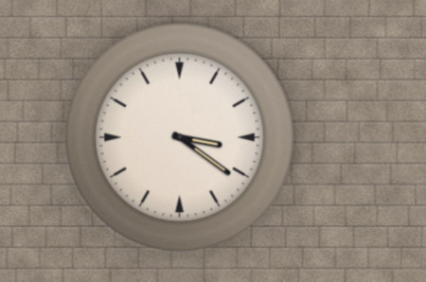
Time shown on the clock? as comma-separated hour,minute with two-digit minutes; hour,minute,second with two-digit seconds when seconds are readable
3,21
